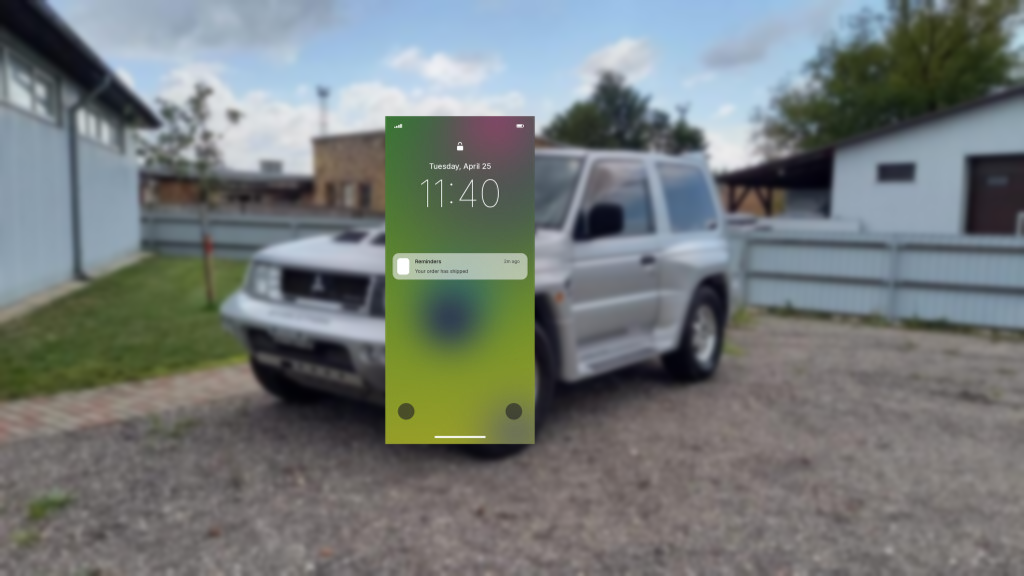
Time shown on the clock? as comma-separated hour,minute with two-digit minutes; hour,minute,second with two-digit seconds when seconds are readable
11,40
